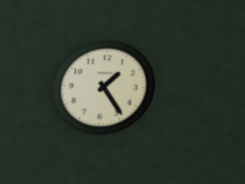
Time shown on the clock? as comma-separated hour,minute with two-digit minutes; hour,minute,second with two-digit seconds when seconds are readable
1,24
